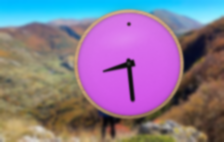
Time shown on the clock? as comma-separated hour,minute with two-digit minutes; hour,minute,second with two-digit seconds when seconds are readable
8,29
